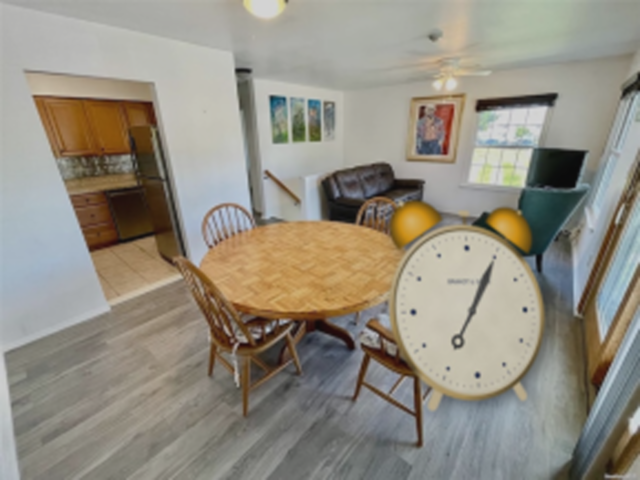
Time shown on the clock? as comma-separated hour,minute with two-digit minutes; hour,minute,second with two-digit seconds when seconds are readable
7,05
